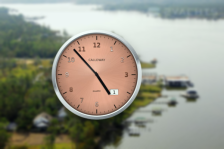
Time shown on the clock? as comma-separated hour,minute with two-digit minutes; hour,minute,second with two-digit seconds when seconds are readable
4,53
